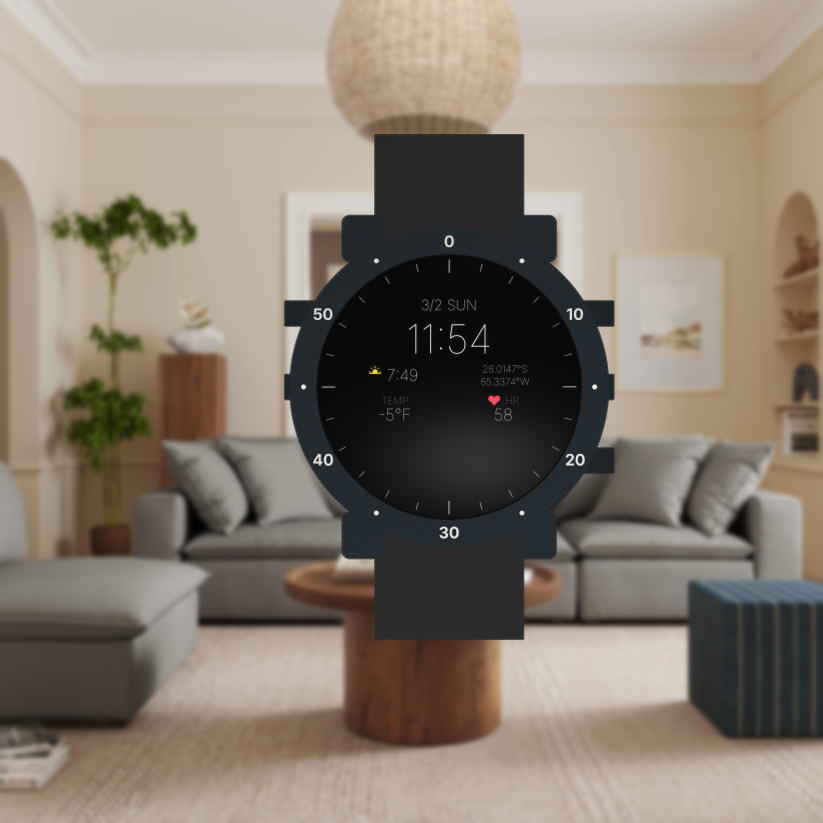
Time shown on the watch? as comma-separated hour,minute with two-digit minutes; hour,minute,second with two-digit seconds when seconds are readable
11,54
